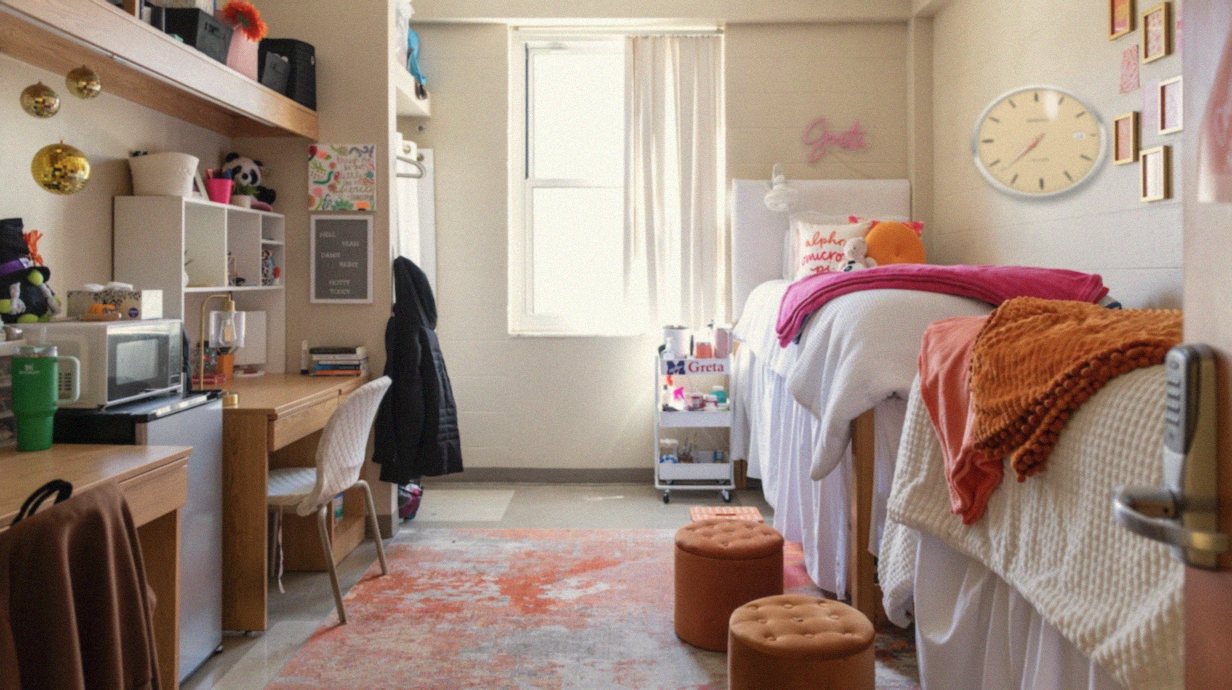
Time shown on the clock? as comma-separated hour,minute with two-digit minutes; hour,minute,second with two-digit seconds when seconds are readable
7,38
